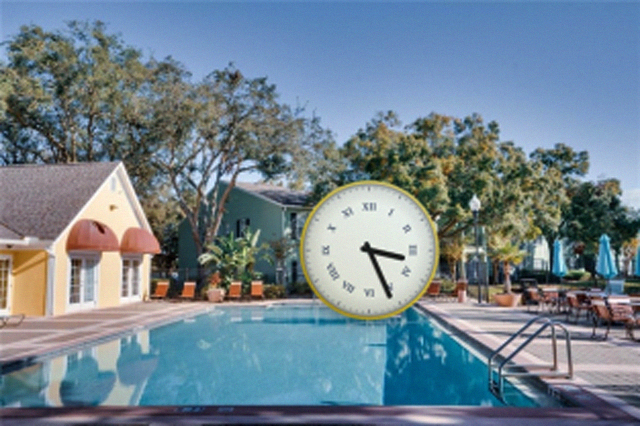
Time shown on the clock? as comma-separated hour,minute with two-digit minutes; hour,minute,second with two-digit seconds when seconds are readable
3,26
